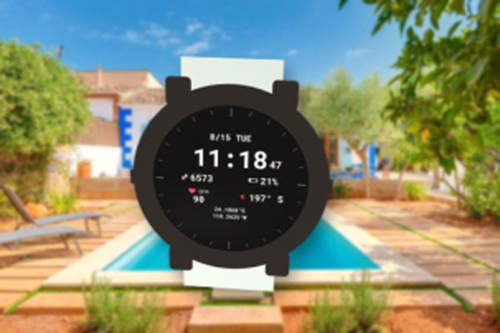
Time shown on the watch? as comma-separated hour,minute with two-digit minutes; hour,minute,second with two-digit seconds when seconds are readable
11,18
